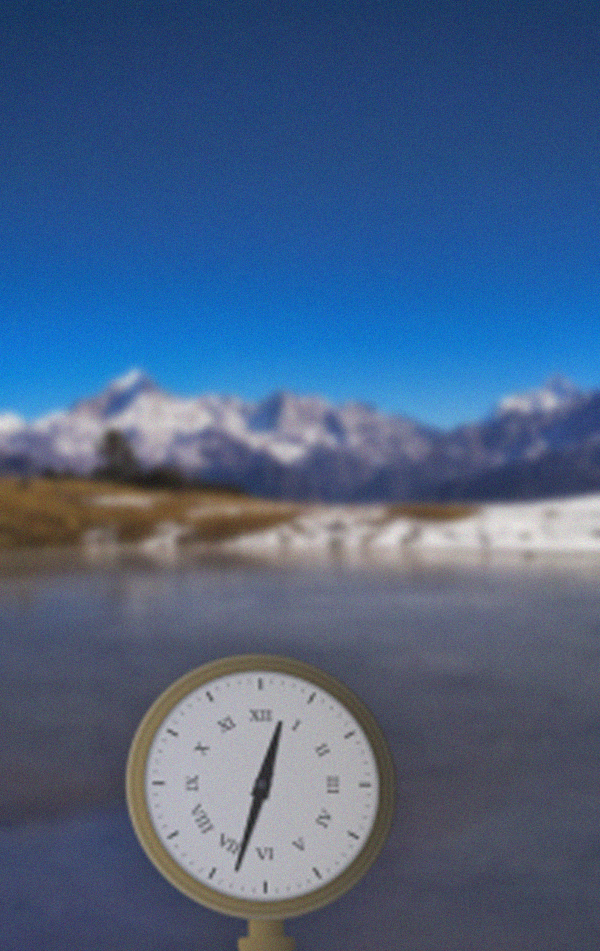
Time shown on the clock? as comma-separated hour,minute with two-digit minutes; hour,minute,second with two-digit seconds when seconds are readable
12,33
